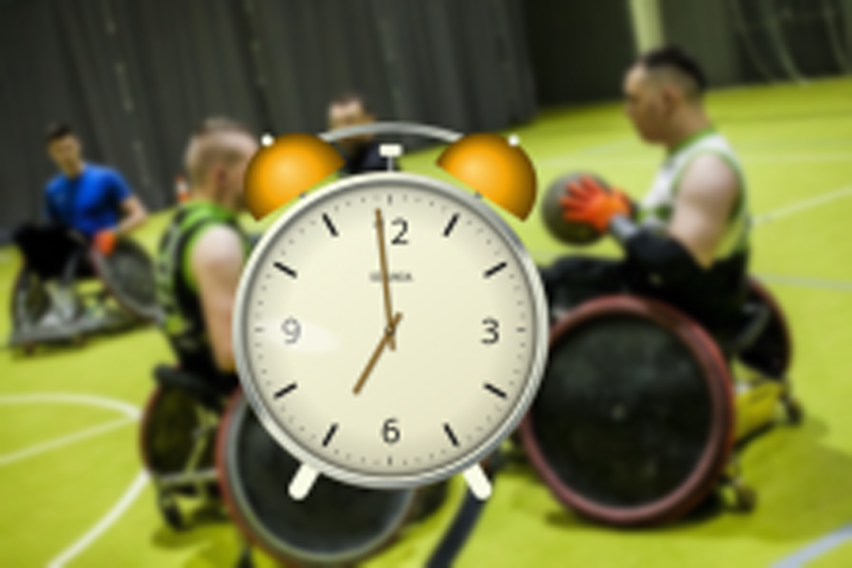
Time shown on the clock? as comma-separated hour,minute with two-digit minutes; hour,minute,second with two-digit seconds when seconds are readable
6,59
